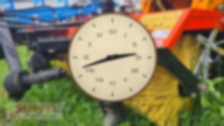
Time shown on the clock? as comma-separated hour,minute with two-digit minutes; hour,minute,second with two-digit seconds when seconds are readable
2,42
